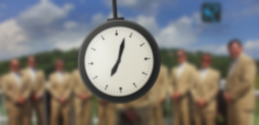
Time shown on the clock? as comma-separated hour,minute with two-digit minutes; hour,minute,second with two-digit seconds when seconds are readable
7,03
